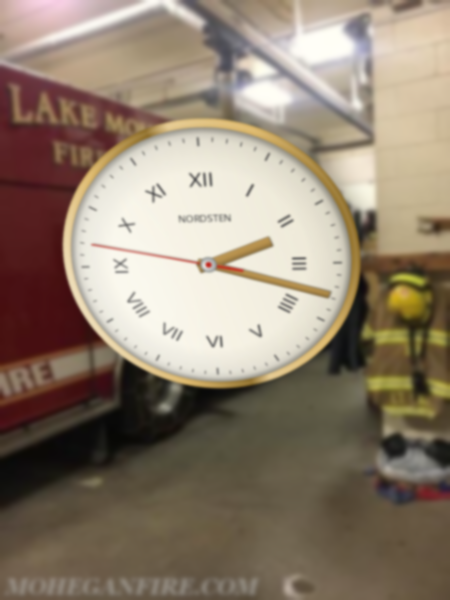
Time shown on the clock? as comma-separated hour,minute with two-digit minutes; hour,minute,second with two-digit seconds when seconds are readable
2,17,47
